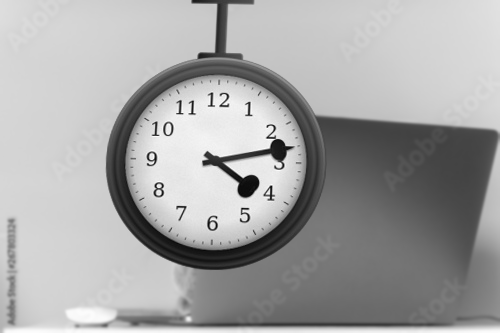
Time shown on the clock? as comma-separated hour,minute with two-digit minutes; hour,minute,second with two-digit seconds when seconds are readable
4,13
